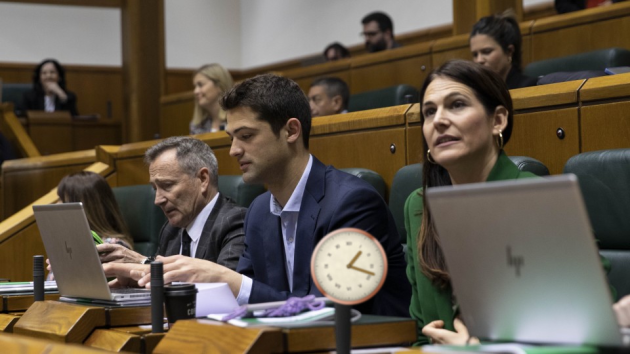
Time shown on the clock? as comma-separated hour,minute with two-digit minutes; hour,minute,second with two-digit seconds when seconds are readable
1,18
